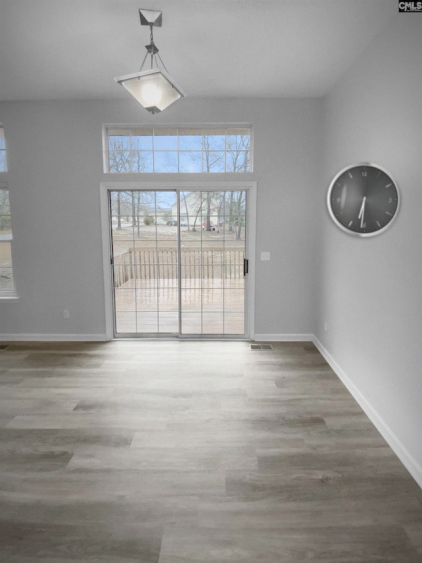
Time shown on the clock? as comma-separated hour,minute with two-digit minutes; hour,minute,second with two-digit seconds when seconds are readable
6,31
